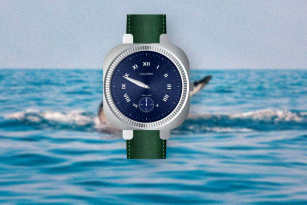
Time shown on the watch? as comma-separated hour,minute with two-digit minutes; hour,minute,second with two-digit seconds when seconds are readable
9,49
